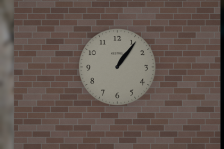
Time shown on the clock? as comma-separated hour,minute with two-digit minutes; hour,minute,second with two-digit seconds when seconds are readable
1,06
